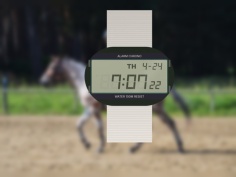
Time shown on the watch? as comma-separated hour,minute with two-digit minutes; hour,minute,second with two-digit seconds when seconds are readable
7,07,22
